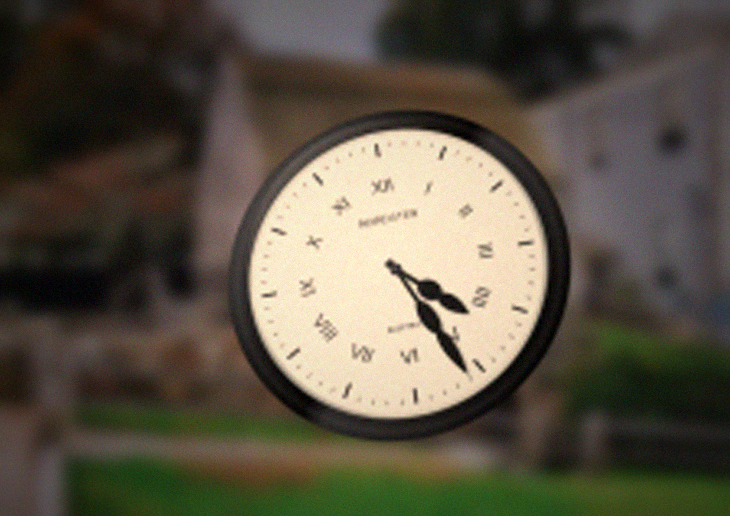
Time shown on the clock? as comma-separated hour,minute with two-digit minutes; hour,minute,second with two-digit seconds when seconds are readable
4,26
